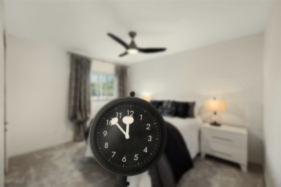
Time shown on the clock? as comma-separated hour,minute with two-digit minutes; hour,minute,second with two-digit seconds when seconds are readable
11,52
